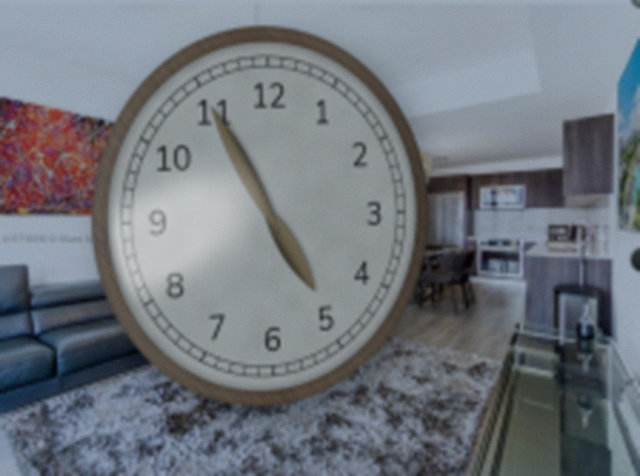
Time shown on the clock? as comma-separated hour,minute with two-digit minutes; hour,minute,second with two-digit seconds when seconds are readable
4,55
